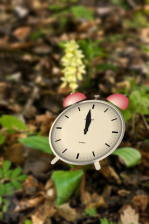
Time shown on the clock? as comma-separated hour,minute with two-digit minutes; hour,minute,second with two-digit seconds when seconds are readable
11,59
